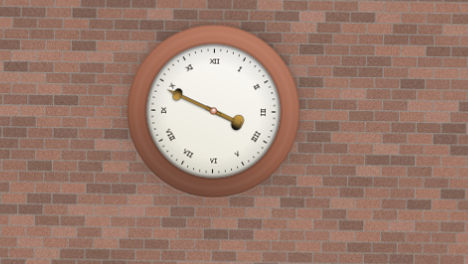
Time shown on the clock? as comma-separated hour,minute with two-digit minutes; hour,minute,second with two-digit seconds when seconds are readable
3,49
